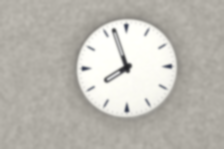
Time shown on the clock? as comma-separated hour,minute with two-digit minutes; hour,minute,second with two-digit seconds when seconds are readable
7,57
